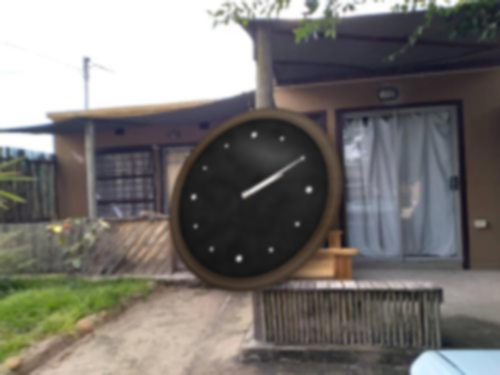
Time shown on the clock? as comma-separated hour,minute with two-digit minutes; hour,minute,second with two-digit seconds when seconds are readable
2,10
